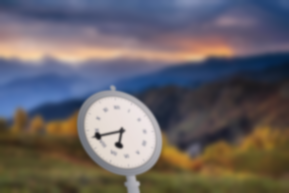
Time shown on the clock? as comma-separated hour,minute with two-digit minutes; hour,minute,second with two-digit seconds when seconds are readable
6,43
